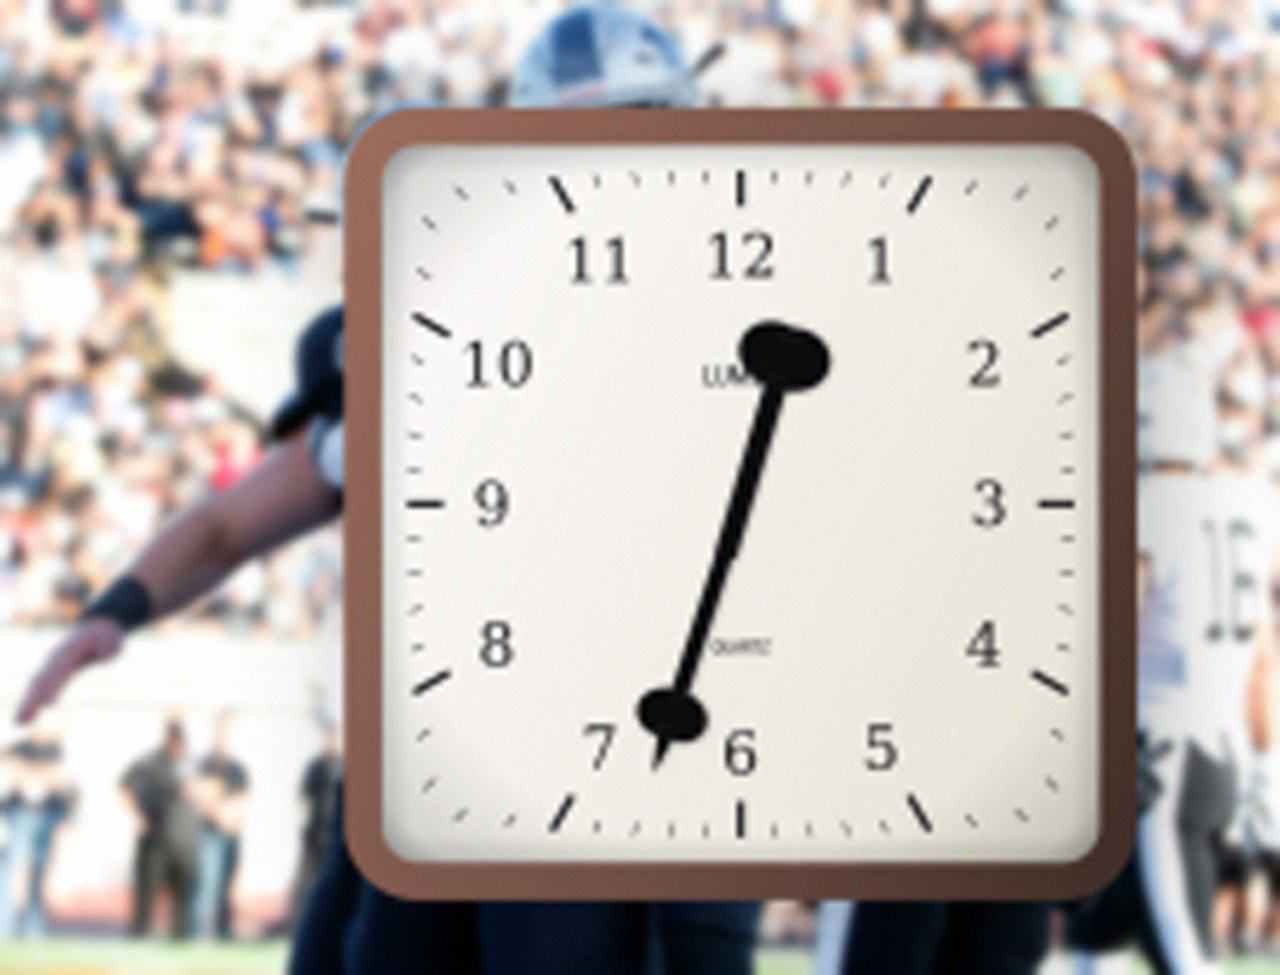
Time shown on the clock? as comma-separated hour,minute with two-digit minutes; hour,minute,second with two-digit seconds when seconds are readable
12,33
